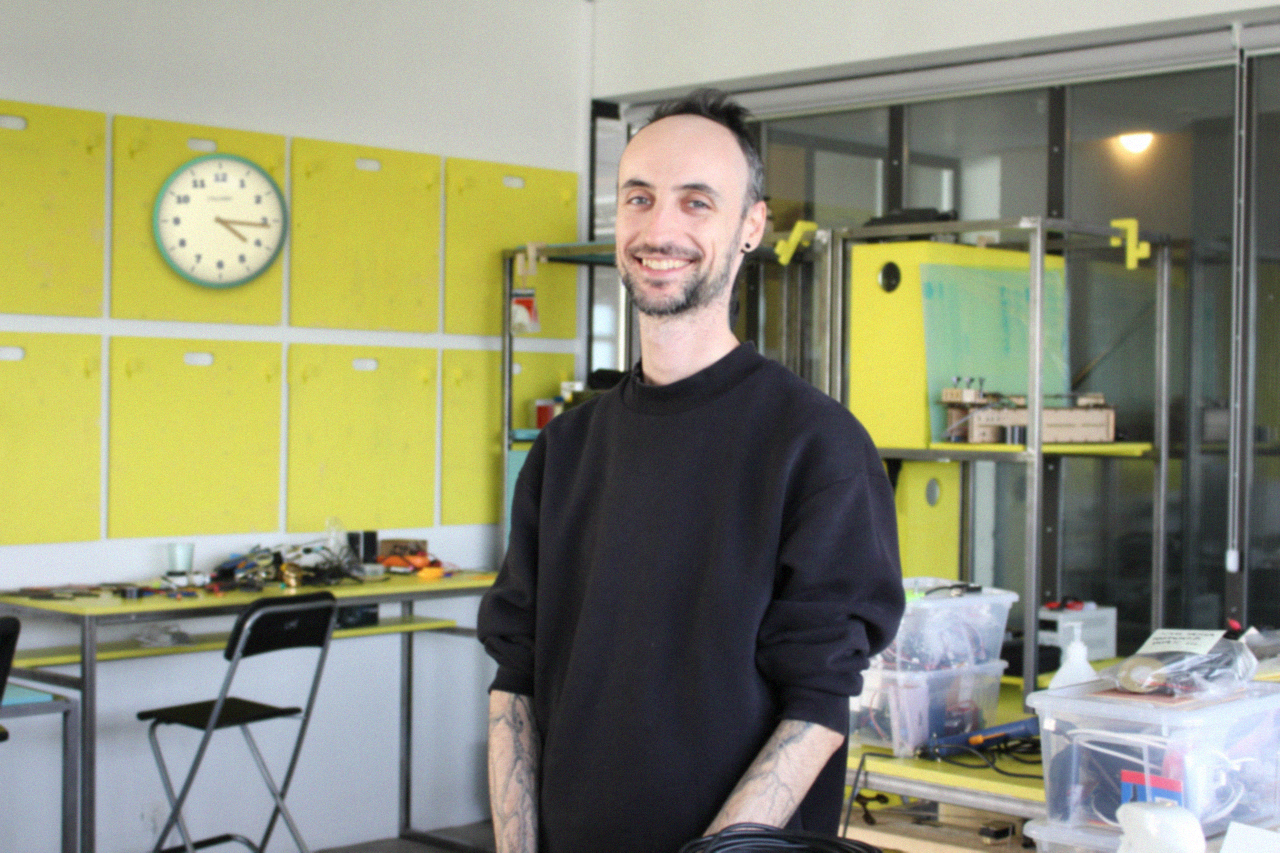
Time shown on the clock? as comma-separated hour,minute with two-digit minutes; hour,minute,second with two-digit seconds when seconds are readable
4,16
